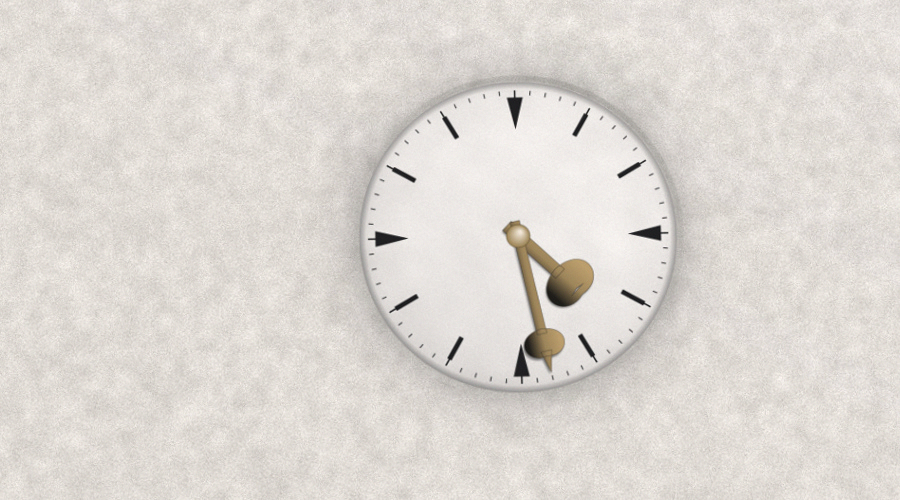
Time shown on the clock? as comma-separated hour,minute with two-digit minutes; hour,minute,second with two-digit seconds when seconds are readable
4,28
